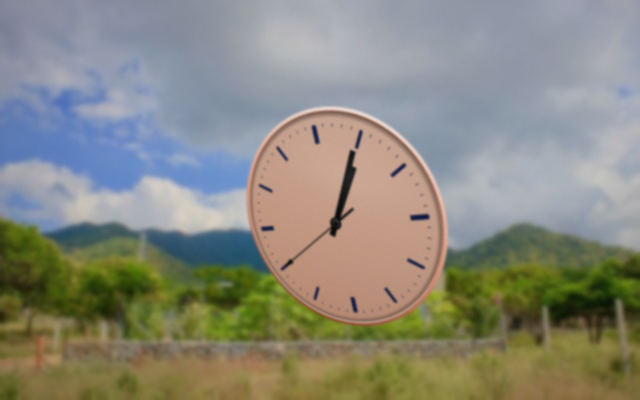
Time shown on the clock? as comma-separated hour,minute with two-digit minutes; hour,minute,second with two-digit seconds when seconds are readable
1,04,40
